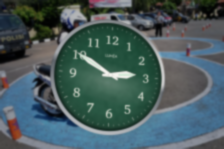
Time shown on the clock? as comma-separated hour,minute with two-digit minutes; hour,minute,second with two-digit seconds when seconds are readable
2,50
